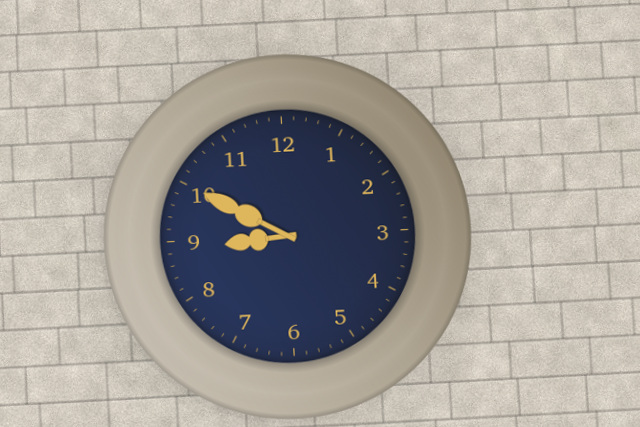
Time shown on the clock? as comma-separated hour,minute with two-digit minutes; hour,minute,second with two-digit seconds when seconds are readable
8,50
